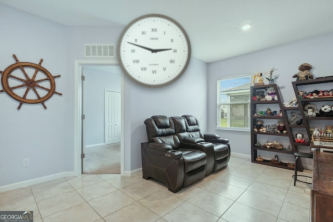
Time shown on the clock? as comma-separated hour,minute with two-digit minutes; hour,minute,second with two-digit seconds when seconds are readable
2,48
